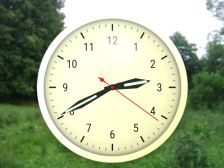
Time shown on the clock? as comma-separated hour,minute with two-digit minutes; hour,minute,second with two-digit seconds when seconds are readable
2,40,21
